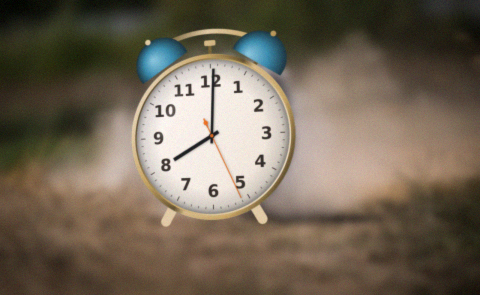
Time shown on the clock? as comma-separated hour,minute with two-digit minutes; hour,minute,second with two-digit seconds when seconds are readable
8,00,26
